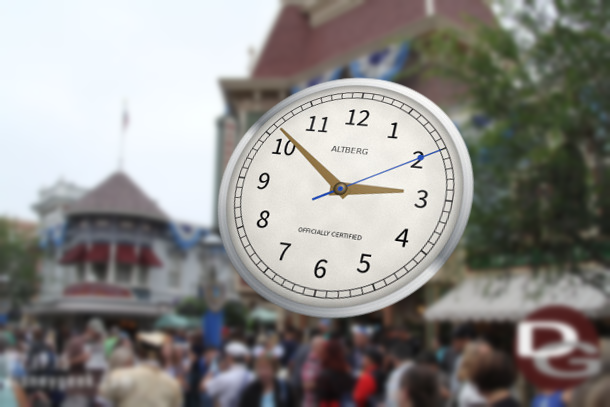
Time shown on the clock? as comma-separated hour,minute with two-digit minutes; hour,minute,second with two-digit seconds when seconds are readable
2,51,10
